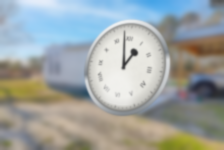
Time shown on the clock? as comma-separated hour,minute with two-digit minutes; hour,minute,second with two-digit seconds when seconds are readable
12,58
